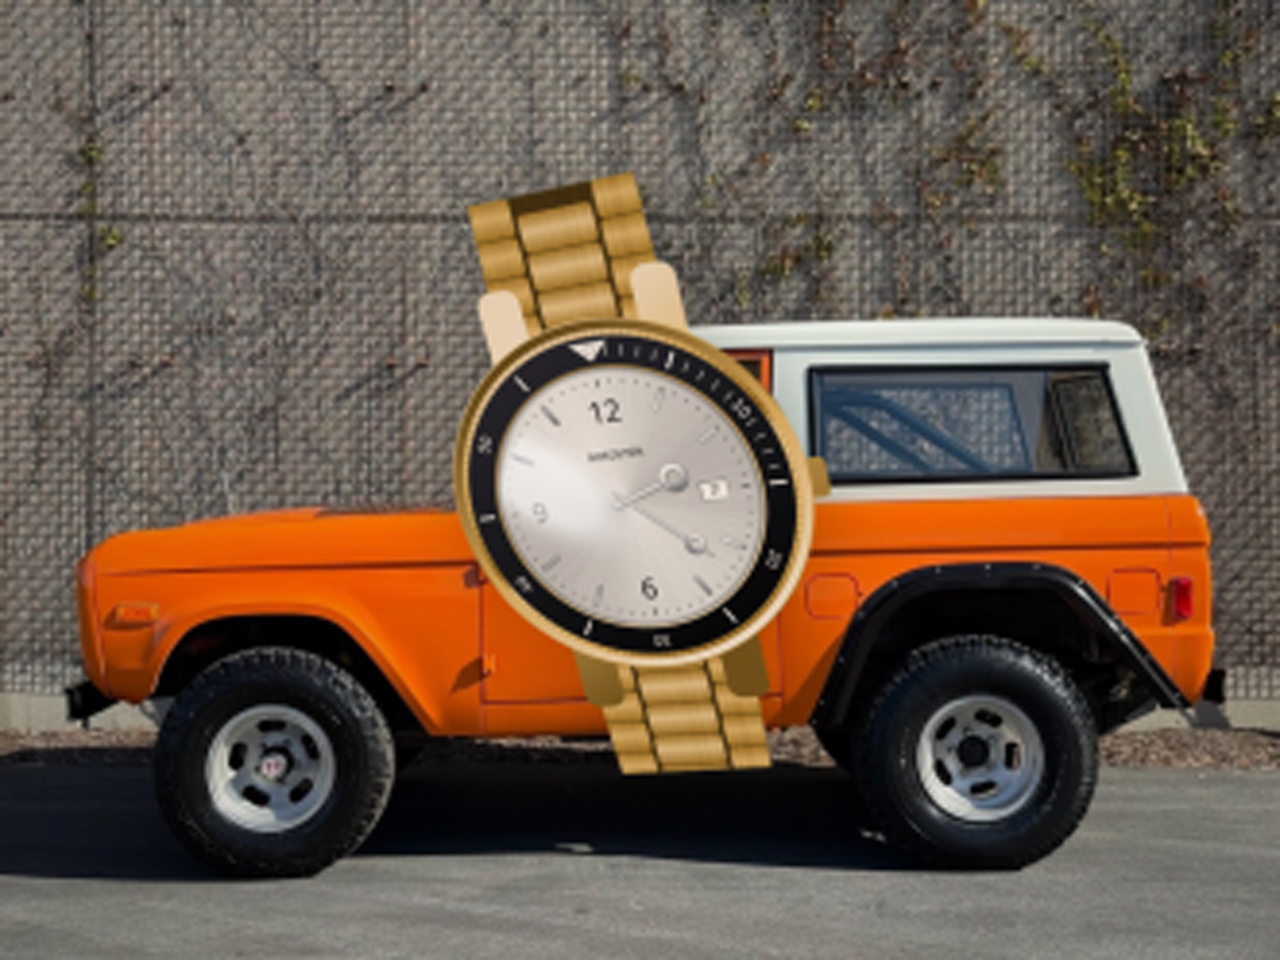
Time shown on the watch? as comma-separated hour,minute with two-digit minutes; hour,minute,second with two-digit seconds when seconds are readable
2,22
